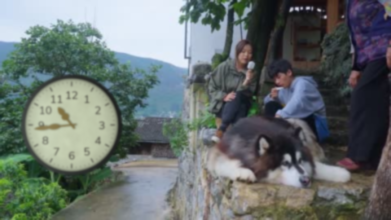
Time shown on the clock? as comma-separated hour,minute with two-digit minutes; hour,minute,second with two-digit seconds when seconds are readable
10,44
